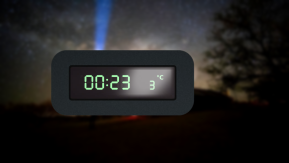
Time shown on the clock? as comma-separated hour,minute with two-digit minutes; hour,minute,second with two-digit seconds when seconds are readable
0,23
